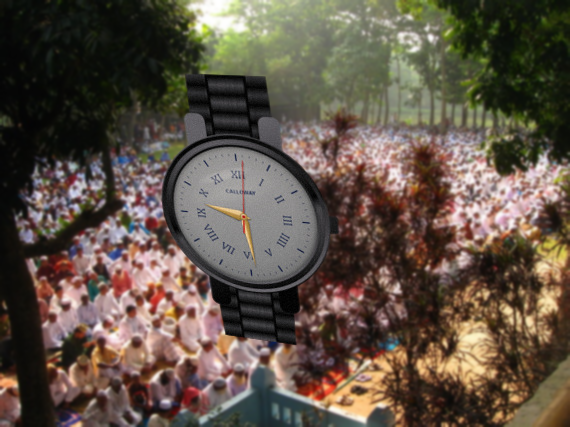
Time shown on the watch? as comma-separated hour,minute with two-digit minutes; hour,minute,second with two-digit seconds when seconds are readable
9,29,01
